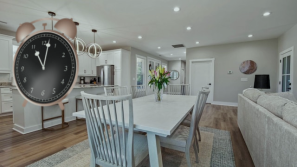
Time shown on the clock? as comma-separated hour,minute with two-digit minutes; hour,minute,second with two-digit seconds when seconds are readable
11,02
